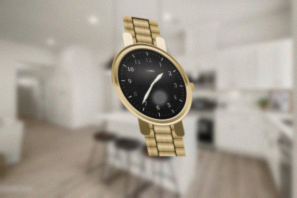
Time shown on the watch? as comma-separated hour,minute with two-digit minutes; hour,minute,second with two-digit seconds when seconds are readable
1,36
